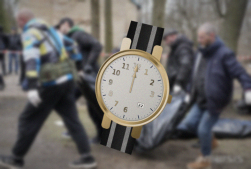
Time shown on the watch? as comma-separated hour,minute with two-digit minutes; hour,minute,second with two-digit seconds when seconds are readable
12,00
